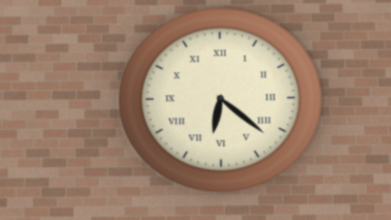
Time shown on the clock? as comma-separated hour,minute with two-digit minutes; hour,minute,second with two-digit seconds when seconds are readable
6,22
